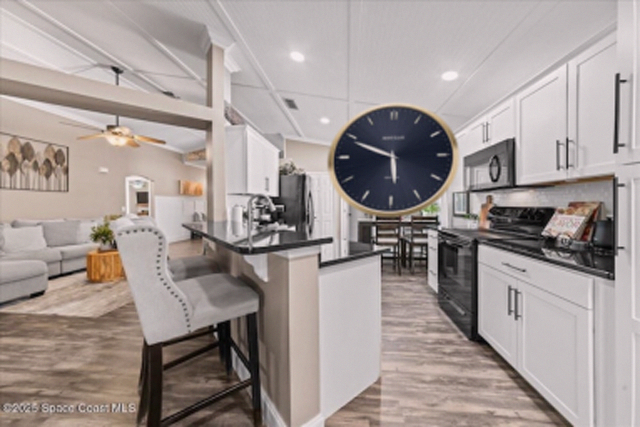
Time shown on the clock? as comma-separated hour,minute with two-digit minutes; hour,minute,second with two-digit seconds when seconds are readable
5,49
